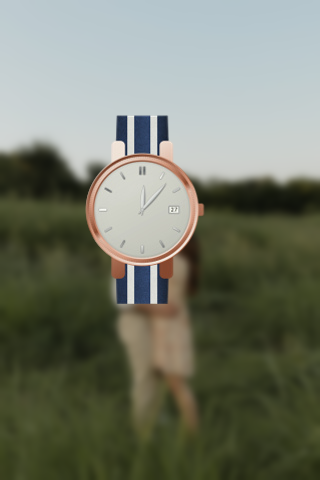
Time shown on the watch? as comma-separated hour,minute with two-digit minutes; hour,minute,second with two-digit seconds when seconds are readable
12,07
